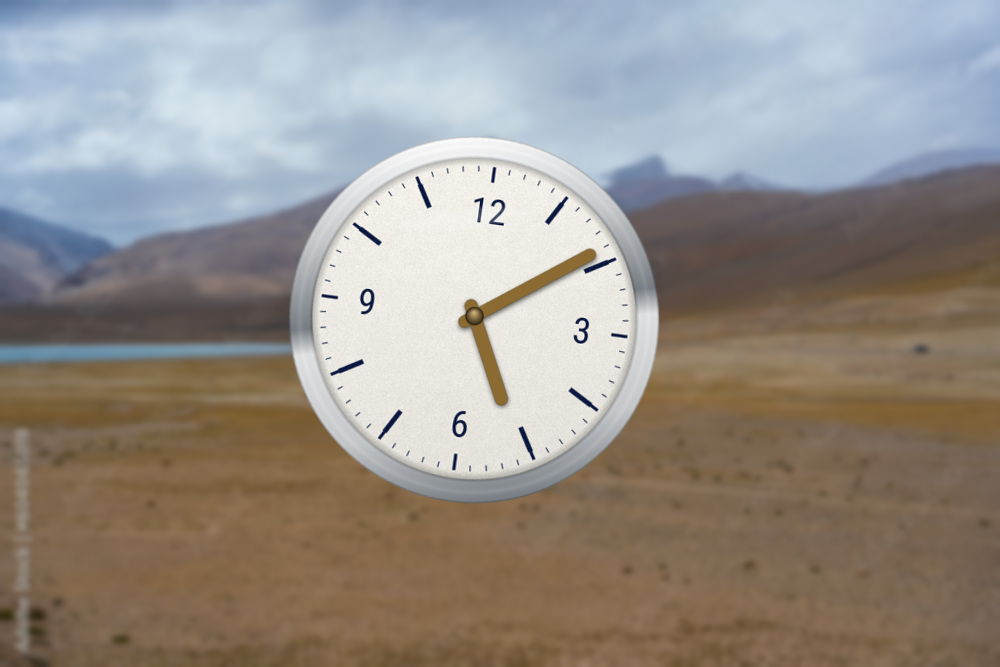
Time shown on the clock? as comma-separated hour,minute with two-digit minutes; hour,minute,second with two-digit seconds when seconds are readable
5,09
